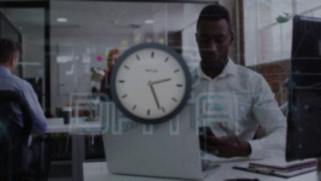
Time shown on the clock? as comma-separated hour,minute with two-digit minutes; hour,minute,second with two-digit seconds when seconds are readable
2,26
